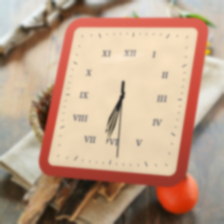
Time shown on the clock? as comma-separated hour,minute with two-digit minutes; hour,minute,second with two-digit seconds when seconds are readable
6,31,29
